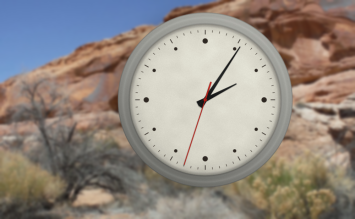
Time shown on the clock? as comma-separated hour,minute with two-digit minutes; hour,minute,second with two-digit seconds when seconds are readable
2,05,33
